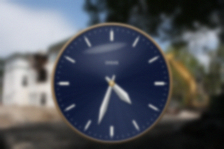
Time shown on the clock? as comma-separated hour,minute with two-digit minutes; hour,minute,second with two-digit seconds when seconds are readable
4,33
